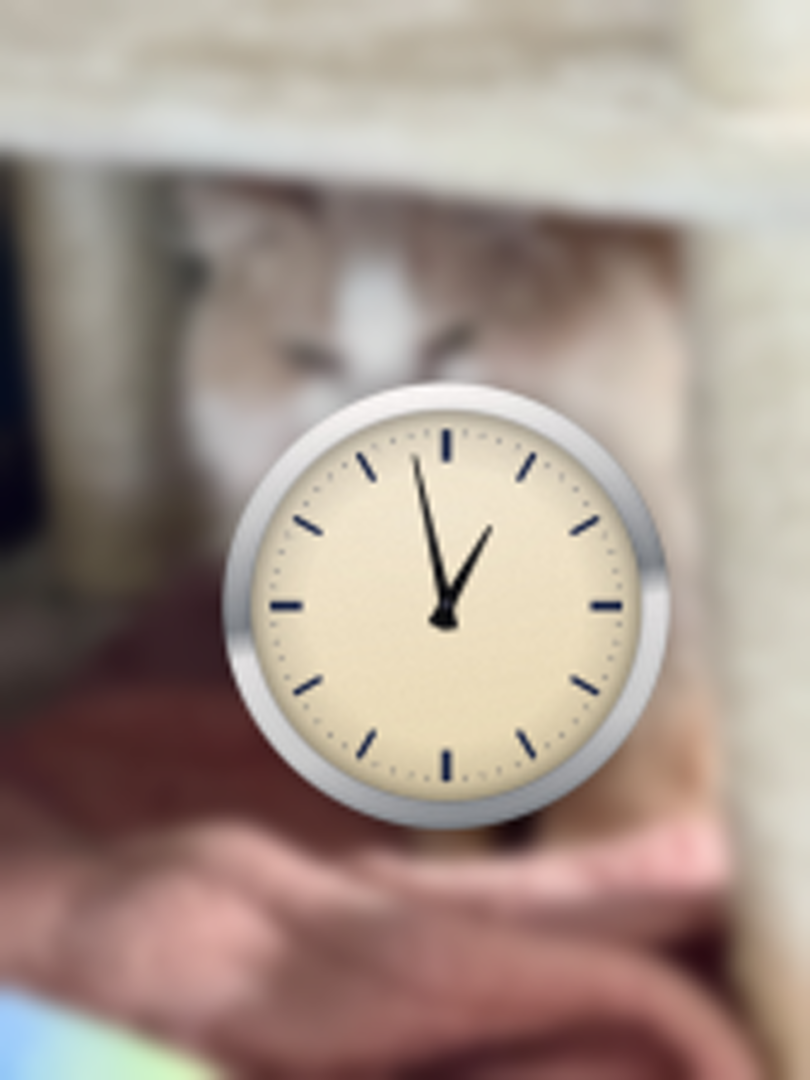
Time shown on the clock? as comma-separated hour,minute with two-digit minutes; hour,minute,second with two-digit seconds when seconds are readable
12,58
